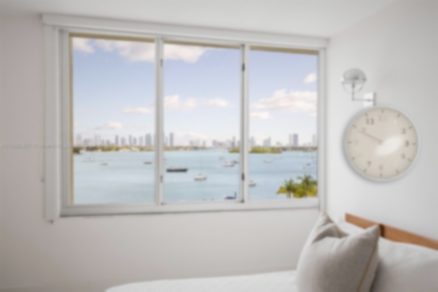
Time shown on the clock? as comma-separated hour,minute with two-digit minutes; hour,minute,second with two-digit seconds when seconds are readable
9,49
